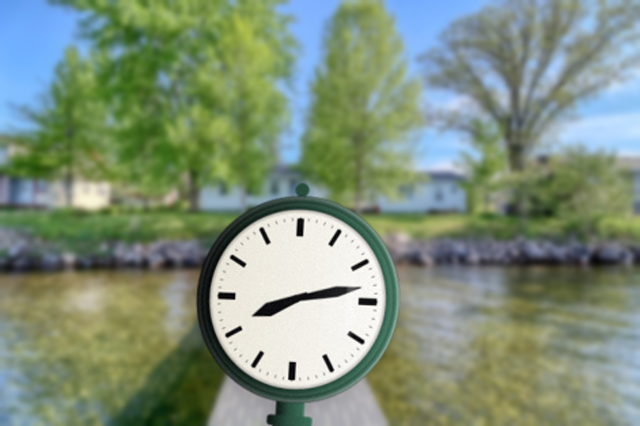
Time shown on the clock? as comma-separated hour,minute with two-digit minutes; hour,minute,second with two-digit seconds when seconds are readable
8,13
